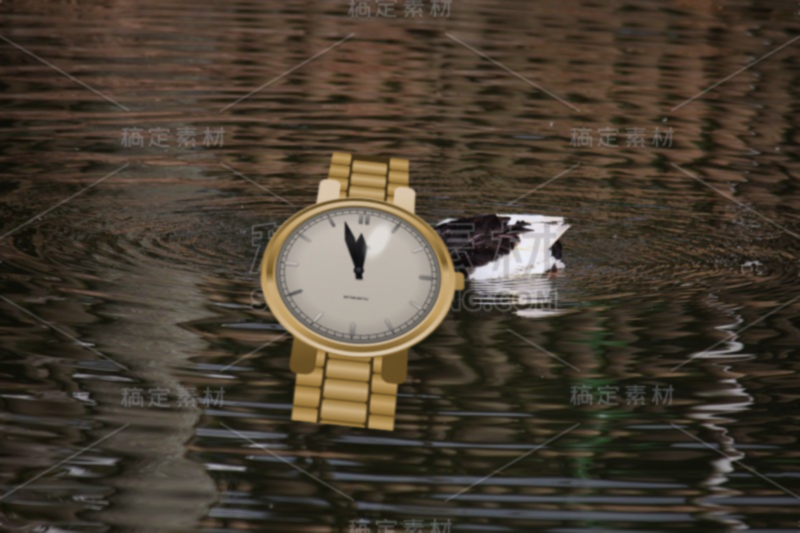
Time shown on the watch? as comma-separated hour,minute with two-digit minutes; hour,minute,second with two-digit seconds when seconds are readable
11,57
